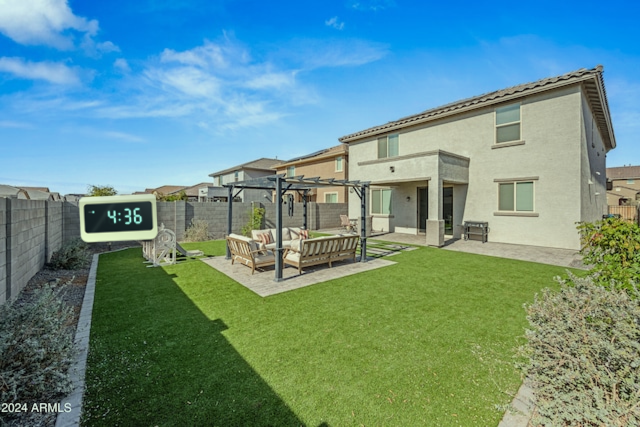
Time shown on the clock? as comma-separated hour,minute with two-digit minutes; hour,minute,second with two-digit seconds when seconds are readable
4,36
